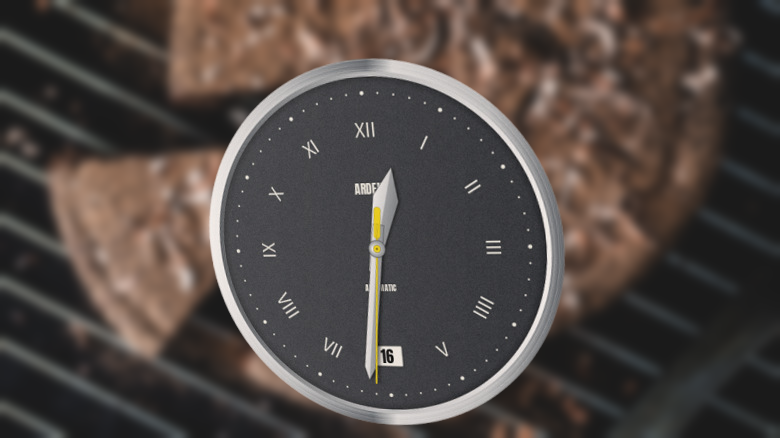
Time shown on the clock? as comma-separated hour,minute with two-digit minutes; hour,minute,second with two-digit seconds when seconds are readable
12,31,31
